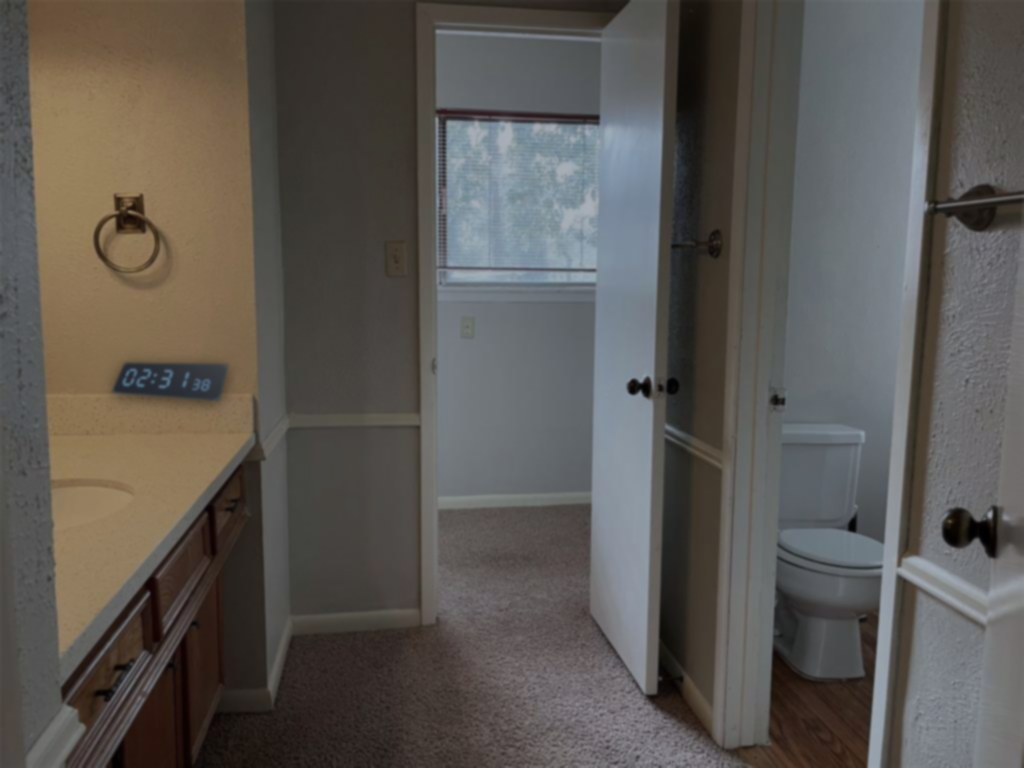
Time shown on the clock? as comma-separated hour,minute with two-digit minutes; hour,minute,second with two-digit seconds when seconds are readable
2,31
